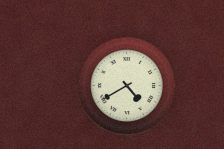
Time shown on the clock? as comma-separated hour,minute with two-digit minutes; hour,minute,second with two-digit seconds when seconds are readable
4,40
